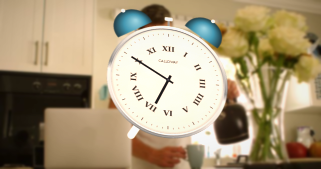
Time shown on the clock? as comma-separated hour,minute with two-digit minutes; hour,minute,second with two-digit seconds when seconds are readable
6,50
